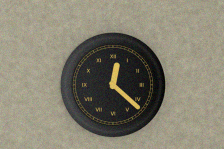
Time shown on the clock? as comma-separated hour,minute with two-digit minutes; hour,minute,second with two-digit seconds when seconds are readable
12,22
